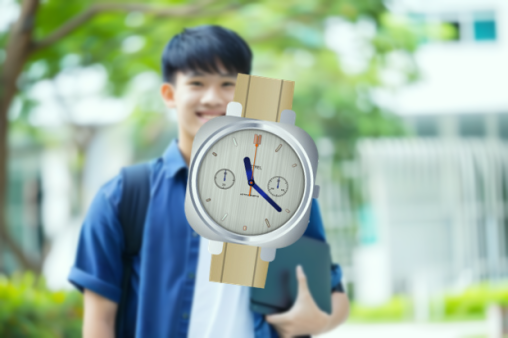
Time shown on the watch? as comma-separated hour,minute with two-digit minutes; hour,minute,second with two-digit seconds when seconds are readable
11,21
